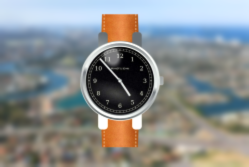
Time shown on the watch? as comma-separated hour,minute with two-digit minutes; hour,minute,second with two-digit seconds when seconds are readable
4,53
